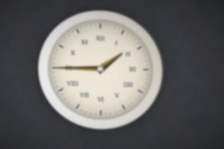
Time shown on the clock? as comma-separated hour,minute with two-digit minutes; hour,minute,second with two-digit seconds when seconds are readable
1,45
